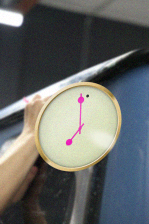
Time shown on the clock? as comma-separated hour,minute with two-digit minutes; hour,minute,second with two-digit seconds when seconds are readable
6,58
